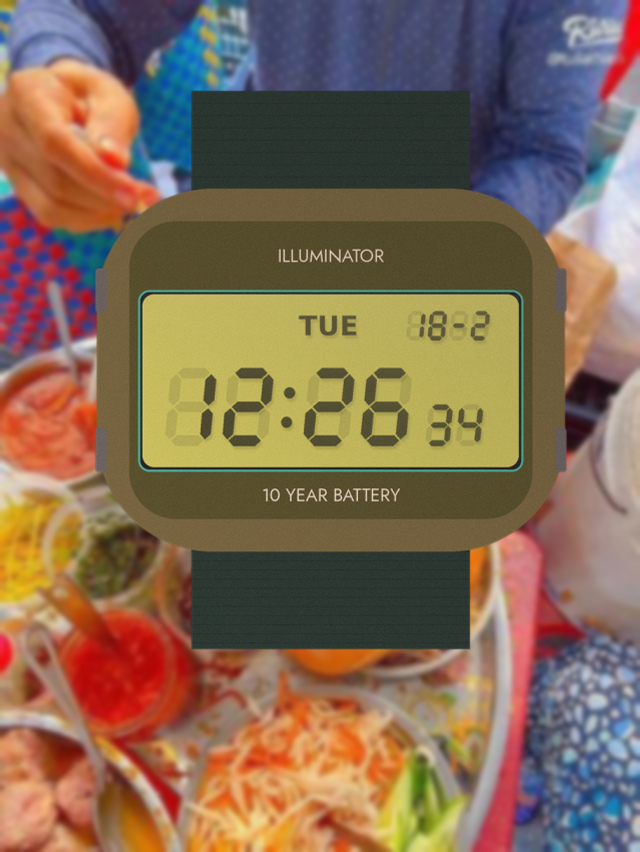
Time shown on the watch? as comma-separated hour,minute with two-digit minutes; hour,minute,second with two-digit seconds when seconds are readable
12,26,34
